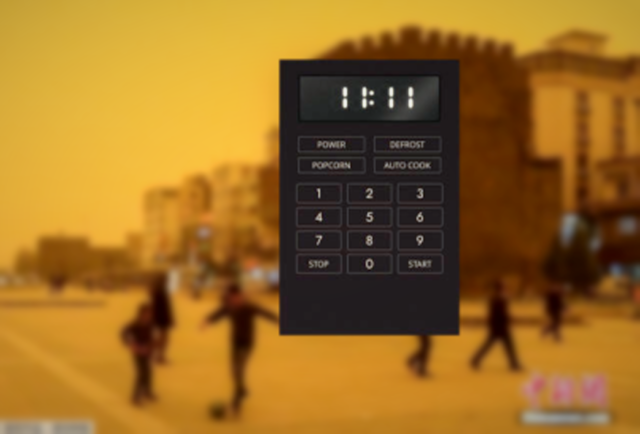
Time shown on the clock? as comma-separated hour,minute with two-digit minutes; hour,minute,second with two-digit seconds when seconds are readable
11,11
